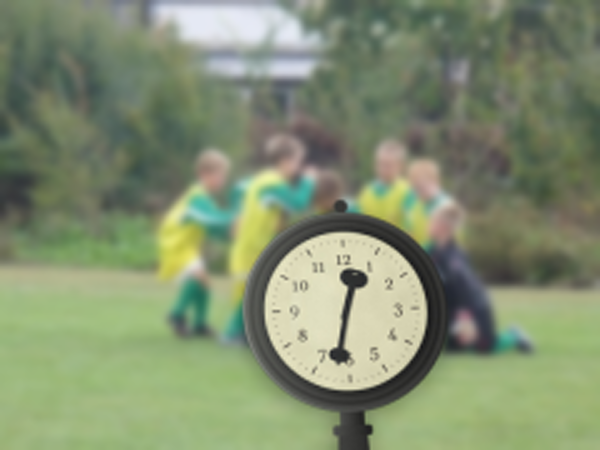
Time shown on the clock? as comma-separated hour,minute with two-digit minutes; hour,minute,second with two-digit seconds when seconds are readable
12,32
